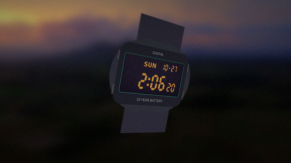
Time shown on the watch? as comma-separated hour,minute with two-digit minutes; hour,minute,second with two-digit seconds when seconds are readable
2,06,20
